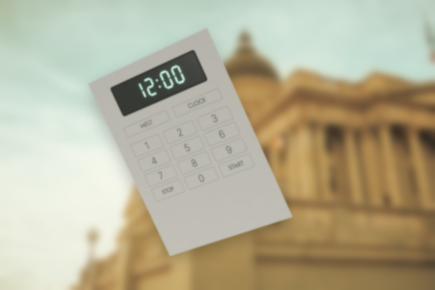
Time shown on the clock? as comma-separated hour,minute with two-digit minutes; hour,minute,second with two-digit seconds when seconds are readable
12,00
